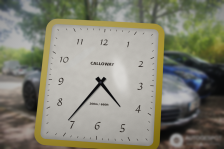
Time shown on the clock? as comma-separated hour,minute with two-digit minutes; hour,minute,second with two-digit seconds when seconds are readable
4,36
